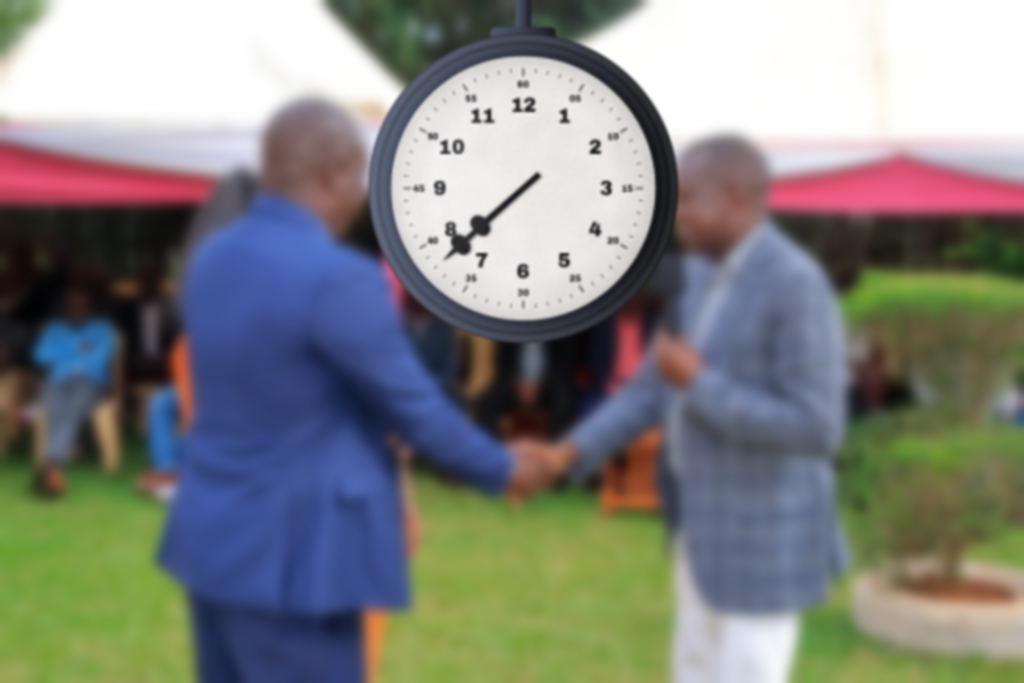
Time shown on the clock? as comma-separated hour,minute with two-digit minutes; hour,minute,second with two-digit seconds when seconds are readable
7,38
